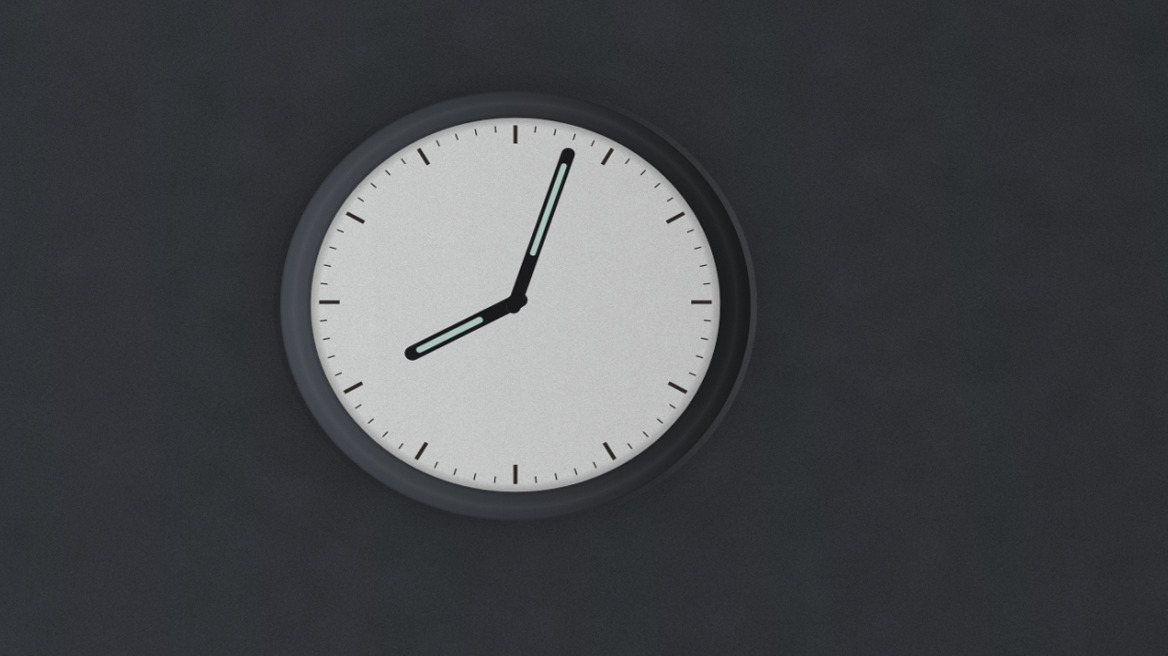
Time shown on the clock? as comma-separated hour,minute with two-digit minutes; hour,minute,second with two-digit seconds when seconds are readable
8,03
